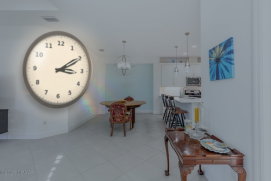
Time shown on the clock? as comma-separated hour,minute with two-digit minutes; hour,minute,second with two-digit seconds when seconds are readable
3,10
